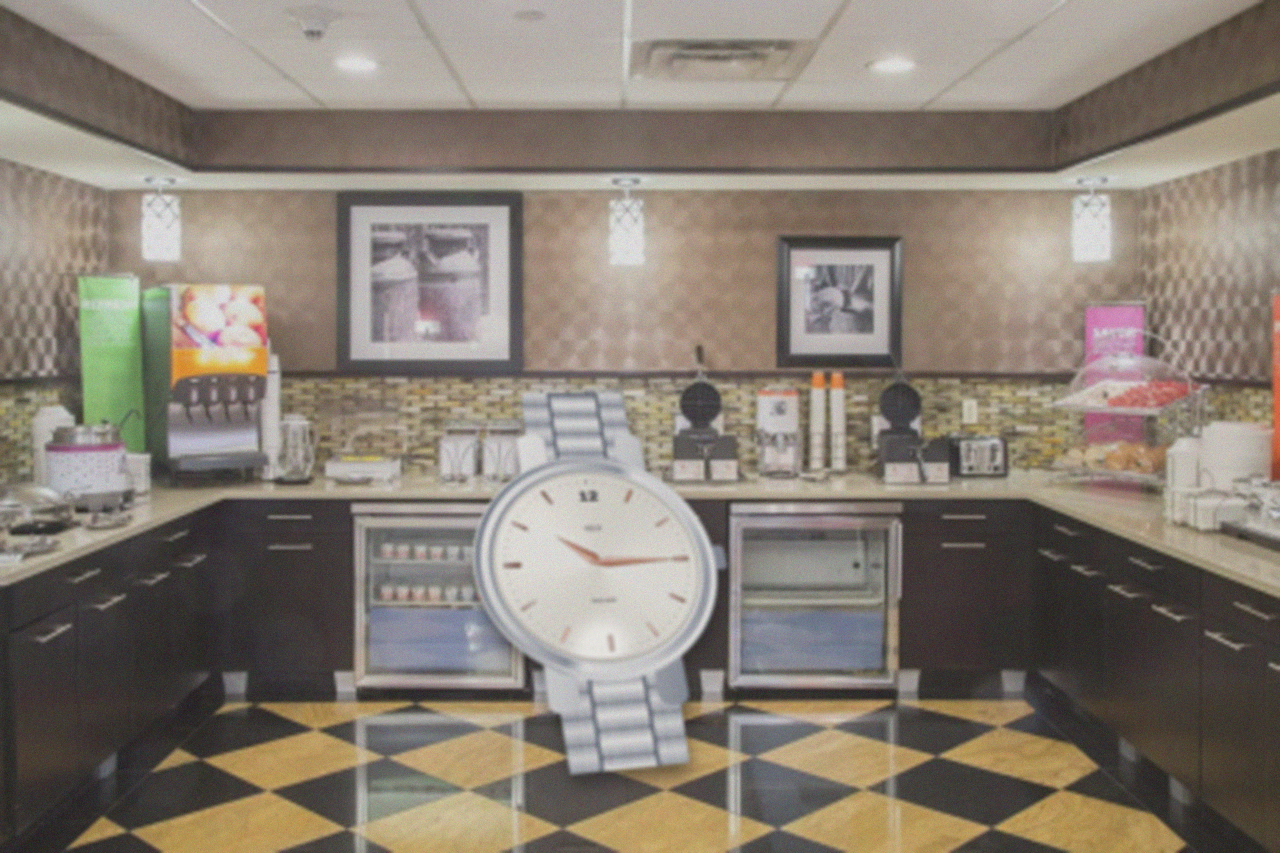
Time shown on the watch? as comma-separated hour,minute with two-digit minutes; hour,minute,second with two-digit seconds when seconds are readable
10,15
